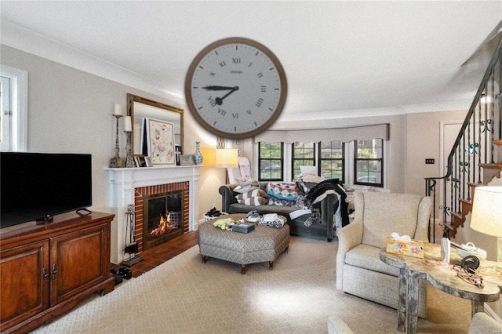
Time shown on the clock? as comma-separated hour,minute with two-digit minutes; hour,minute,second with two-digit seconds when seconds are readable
7,45
